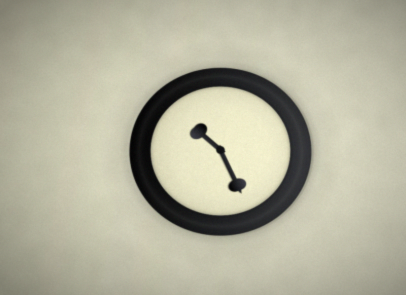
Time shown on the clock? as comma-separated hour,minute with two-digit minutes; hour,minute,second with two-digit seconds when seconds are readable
10,26
